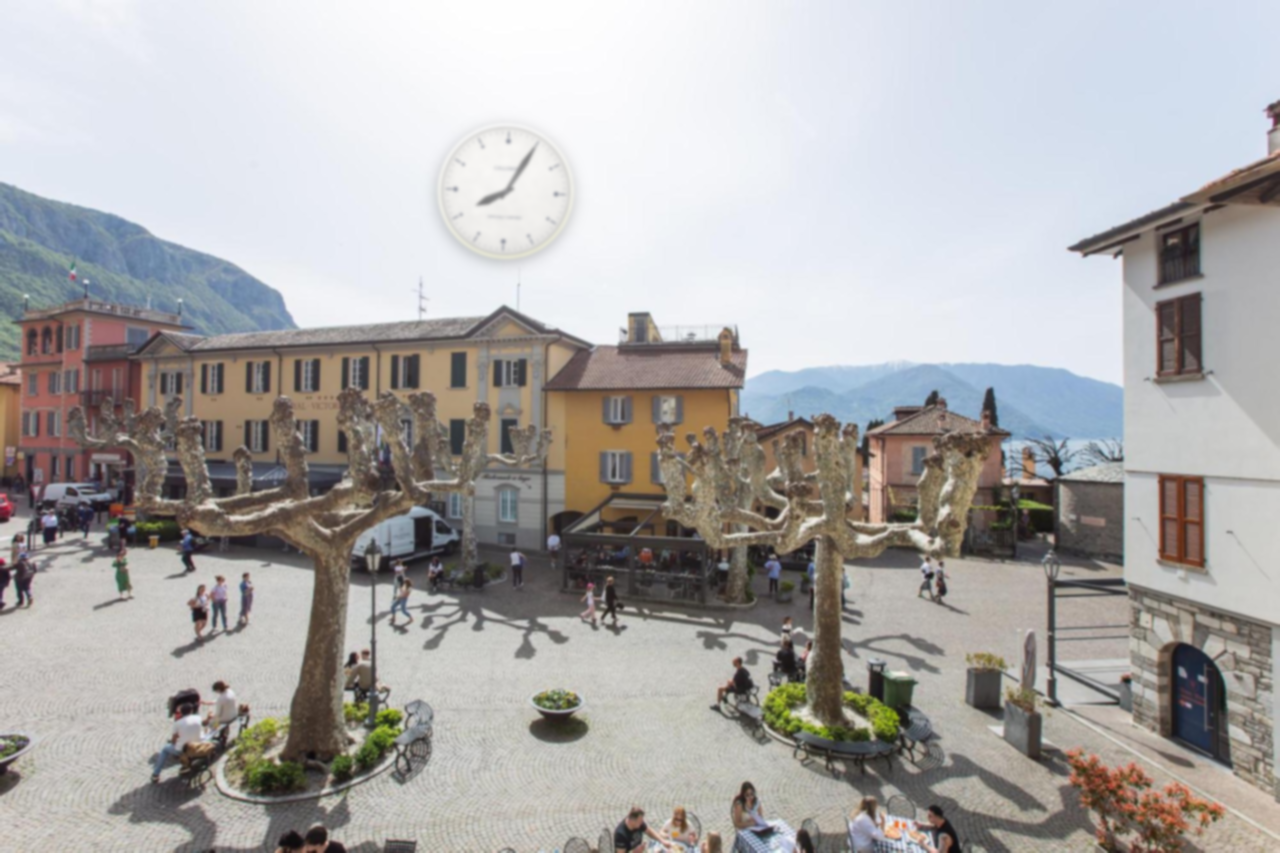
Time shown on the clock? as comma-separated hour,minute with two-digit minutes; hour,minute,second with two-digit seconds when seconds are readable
8,05
